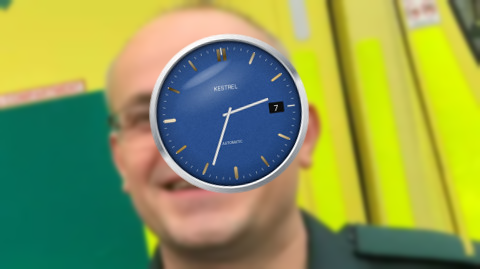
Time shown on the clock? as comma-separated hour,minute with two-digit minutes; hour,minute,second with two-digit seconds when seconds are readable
2,34
